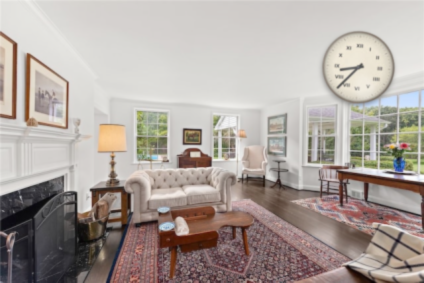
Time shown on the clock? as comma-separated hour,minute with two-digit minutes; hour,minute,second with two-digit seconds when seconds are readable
8,37
